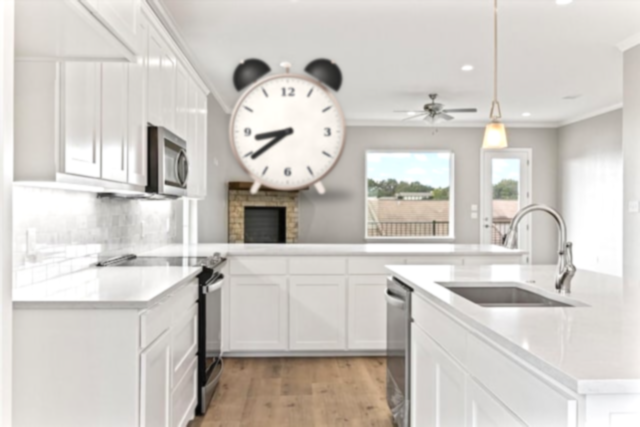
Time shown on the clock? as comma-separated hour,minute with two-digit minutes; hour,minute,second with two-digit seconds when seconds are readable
8,39
